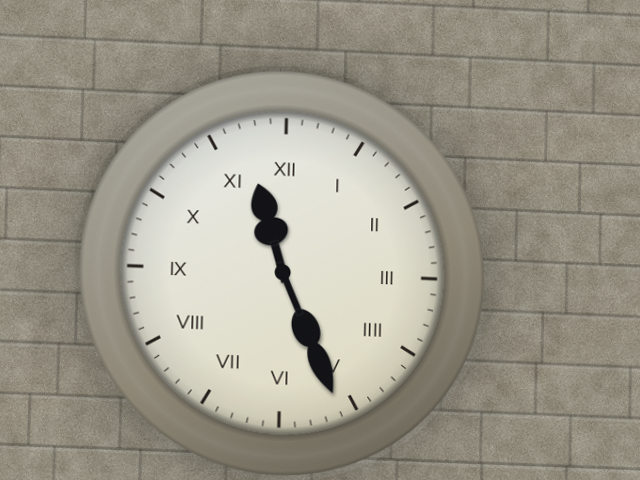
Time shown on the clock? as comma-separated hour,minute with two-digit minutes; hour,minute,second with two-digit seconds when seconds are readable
11,26
